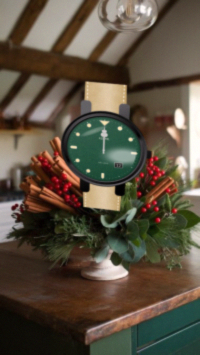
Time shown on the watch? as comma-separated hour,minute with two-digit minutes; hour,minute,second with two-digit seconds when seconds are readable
12,00
